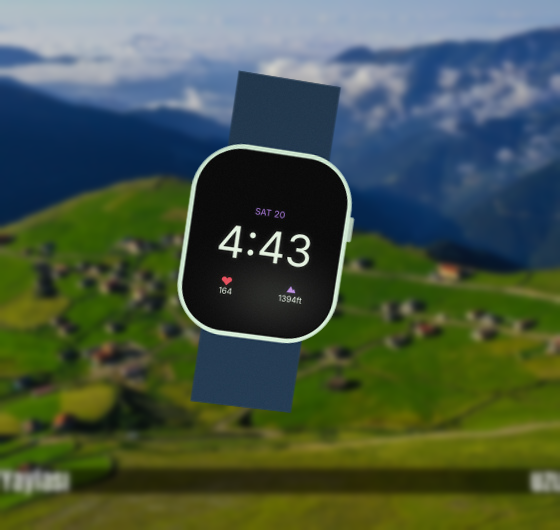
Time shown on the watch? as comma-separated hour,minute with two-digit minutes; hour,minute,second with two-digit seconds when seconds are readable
4,43
